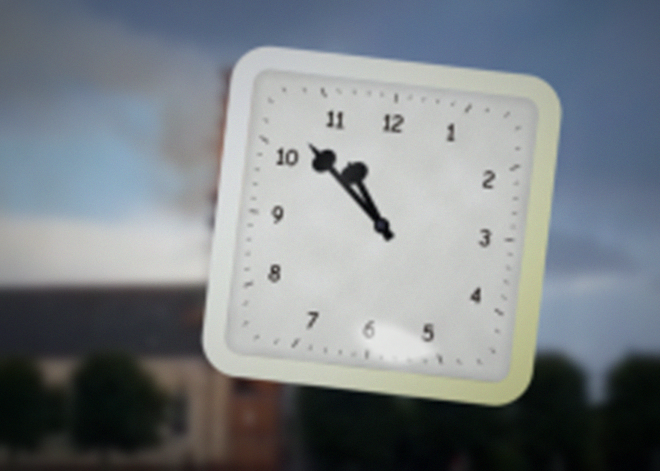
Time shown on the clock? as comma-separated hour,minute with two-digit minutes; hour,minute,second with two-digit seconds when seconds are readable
10,52
